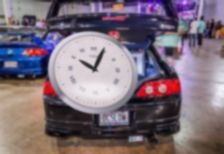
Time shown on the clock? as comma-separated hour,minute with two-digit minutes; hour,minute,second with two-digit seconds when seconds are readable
10,04
